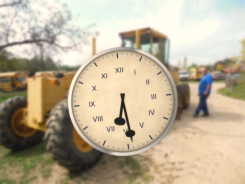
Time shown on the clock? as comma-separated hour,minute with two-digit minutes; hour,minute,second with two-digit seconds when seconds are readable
6,29
